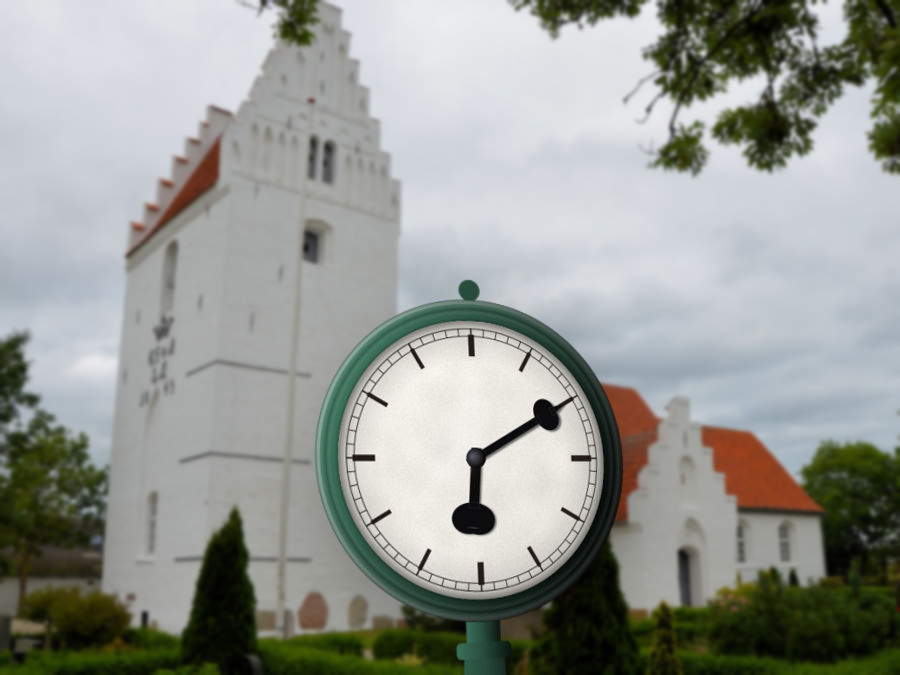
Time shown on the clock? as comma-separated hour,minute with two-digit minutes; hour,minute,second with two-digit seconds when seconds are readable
6,10
